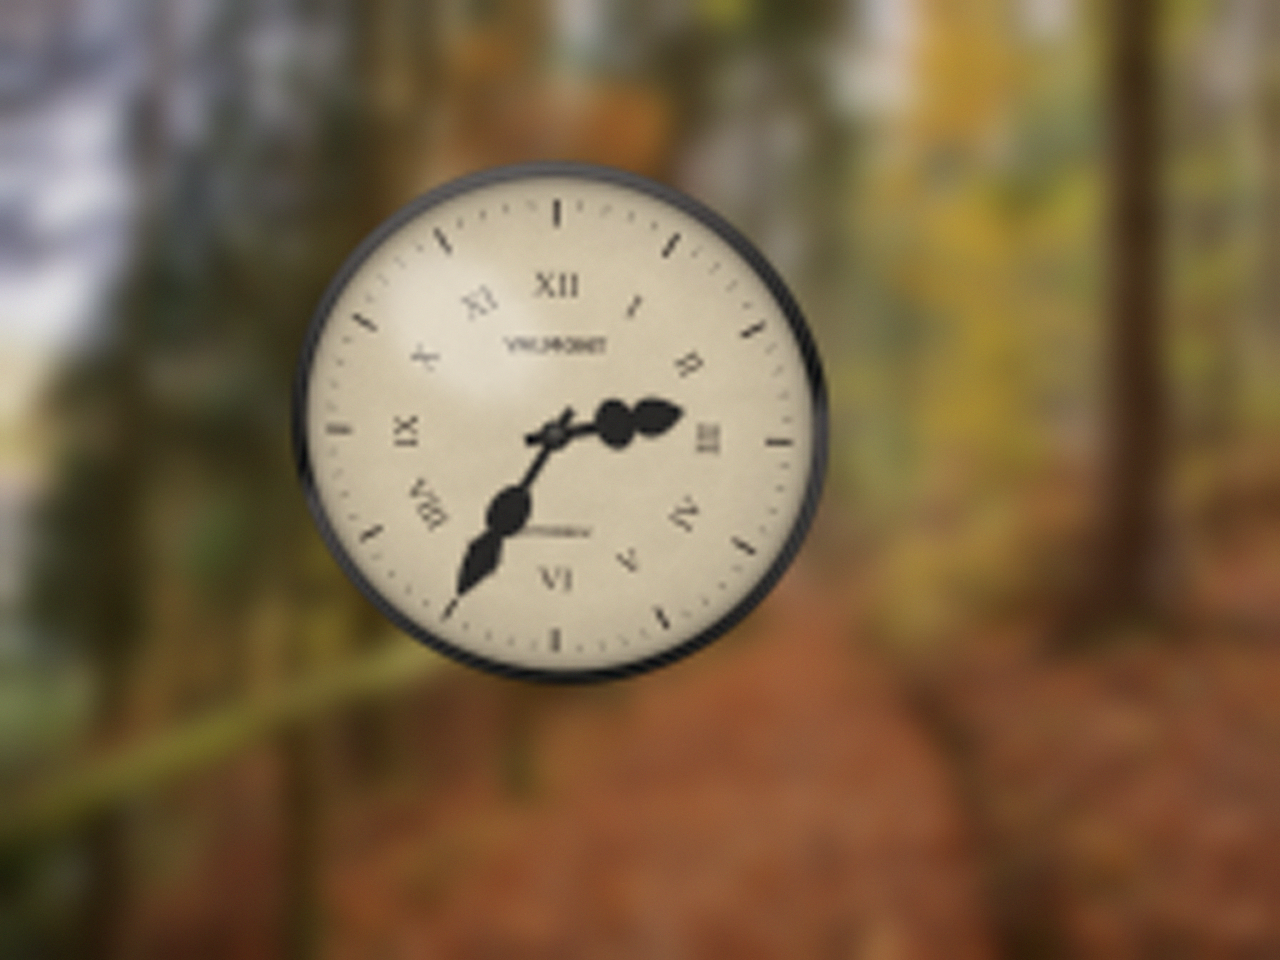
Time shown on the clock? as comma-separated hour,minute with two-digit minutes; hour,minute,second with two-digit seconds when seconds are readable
2,35
